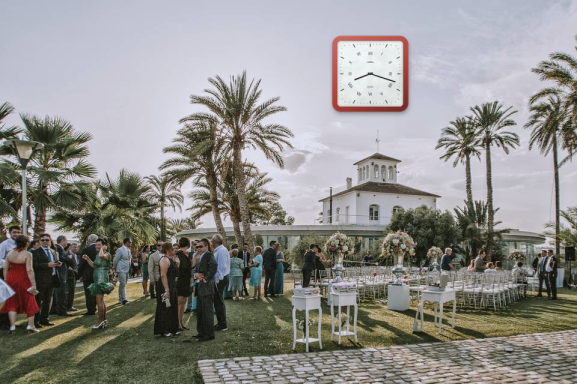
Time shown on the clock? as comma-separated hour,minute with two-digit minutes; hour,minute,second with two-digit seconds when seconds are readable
8,18
